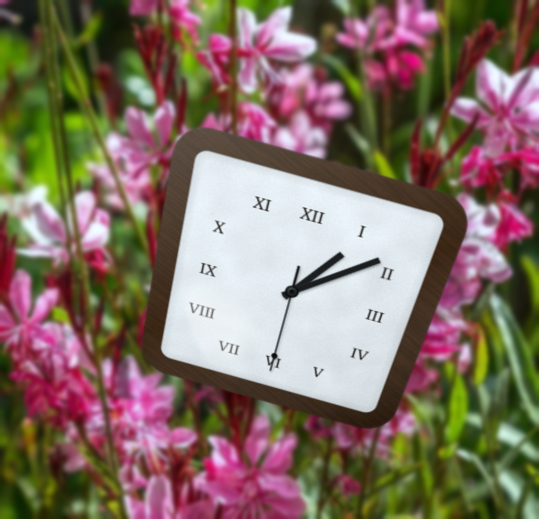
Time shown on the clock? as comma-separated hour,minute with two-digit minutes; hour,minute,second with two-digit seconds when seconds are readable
1,08,30
